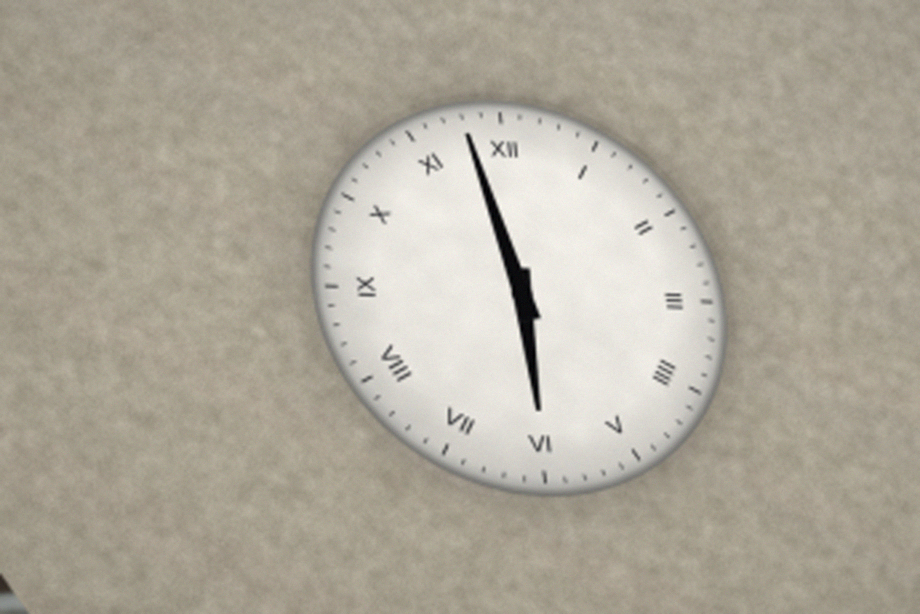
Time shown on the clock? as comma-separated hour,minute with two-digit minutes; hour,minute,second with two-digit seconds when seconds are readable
5,58
